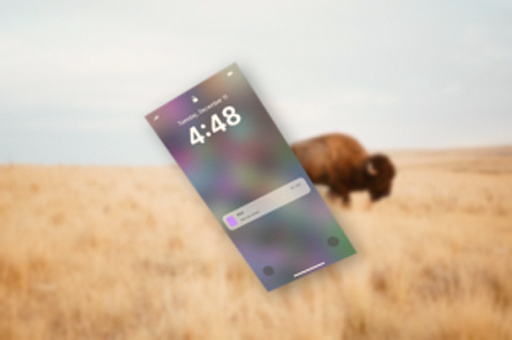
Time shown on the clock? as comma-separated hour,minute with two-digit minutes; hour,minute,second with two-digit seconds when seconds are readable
4,48
